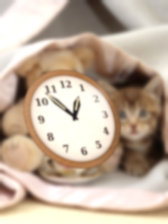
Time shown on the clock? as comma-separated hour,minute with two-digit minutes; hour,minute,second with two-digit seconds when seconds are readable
12,53
